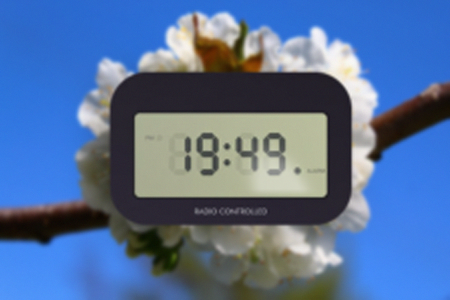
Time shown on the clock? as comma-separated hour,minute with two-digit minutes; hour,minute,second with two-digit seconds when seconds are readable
19,49
